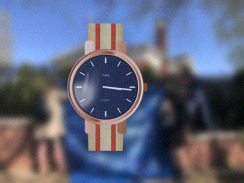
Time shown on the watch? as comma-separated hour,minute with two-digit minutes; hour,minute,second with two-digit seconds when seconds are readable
3,16
